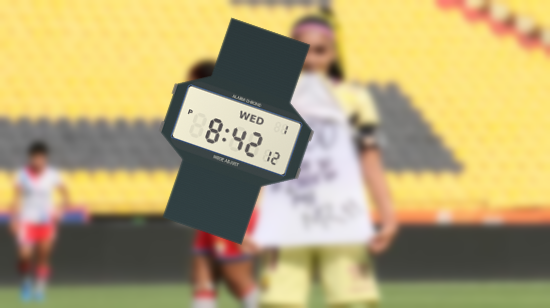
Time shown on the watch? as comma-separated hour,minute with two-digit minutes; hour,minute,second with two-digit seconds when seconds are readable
8,42,12
